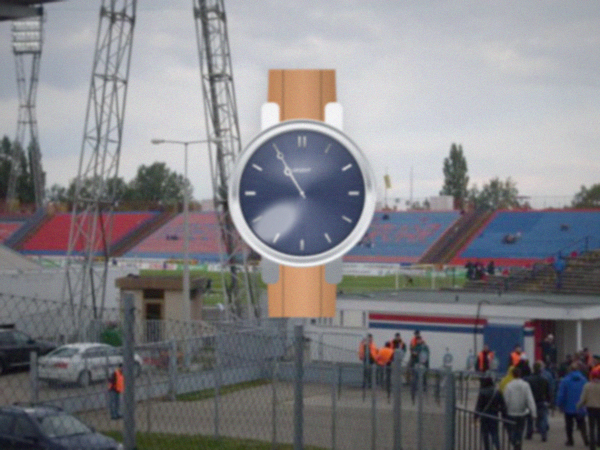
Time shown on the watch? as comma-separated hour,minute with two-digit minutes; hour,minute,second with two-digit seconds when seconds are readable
10,55
